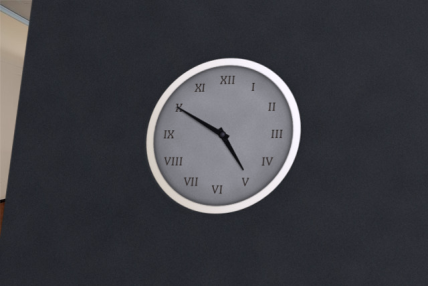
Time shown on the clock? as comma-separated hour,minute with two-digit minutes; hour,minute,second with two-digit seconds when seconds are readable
4,50
